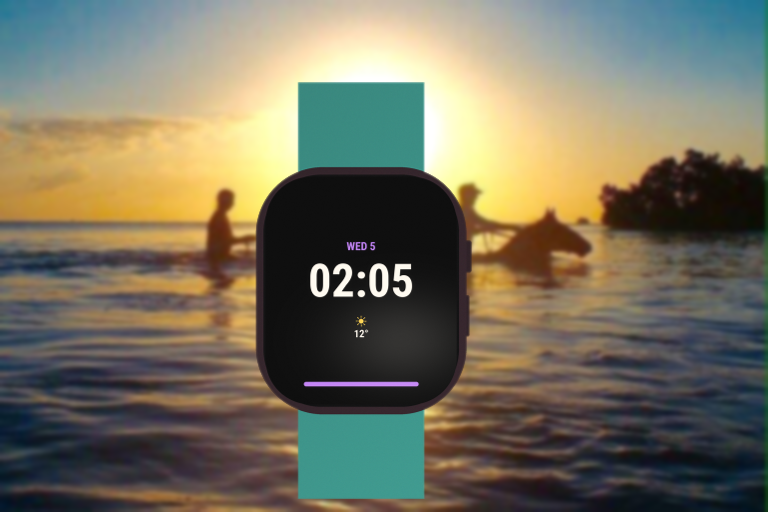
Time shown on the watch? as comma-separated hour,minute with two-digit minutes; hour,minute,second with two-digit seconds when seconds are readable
2,05
